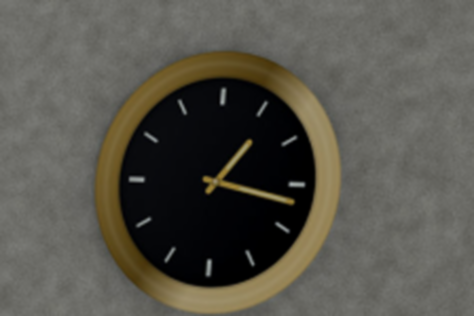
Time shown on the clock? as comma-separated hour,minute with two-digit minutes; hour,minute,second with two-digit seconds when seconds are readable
1,17
